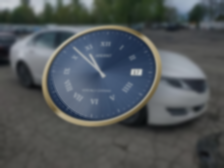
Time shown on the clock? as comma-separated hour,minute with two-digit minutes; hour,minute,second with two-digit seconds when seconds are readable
10,52
